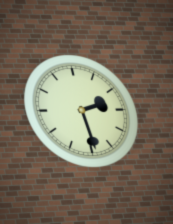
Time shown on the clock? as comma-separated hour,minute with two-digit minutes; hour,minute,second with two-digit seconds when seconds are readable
2,29
